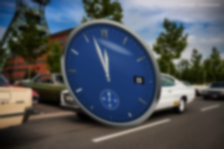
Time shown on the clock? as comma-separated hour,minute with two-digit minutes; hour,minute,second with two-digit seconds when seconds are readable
11,57
